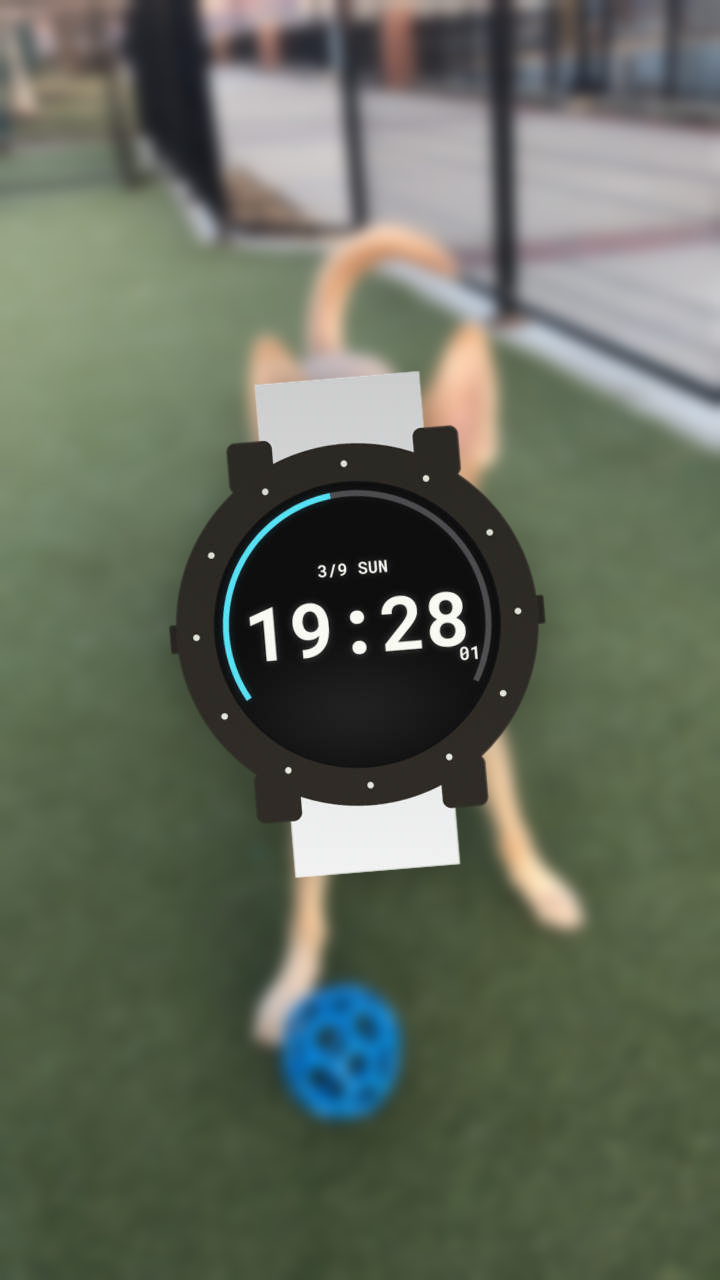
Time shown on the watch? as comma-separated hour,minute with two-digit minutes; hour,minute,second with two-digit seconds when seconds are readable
19,28,01
